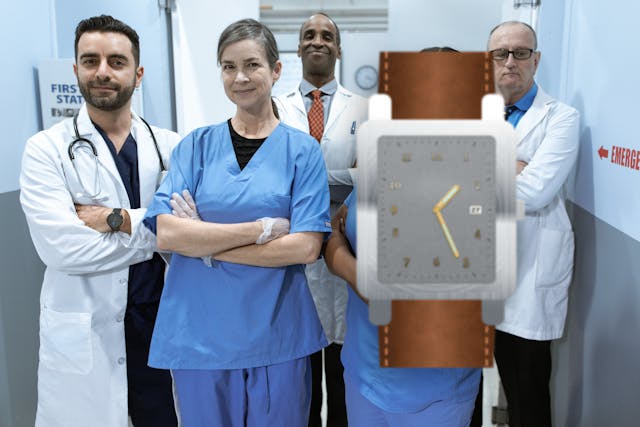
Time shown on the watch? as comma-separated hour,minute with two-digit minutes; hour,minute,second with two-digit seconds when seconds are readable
1,26
